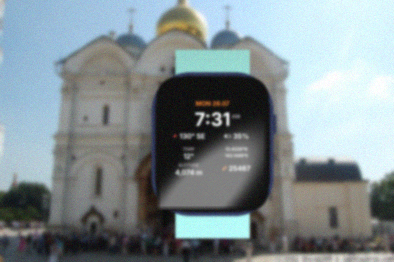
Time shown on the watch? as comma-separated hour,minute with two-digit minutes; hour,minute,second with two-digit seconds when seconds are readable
7,31
